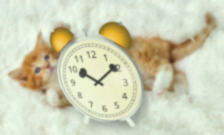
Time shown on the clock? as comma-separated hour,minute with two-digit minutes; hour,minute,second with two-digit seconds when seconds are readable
10,09
